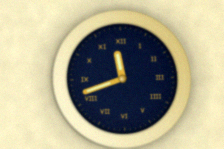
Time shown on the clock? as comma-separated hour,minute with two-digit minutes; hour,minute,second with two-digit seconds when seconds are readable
11,42
